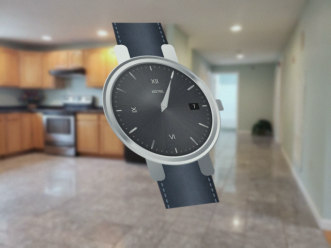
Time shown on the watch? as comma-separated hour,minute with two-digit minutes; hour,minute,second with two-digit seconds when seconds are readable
1,05
